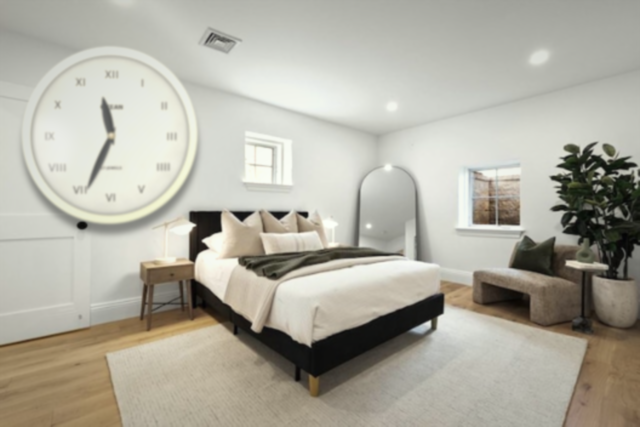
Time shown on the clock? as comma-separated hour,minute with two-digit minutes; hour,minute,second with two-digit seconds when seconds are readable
11,34
